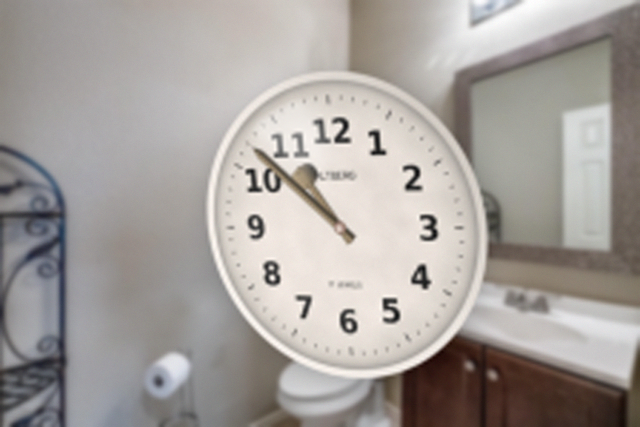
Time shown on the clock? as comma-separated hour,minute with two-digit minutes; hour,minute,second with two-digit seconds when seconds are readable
10,52
